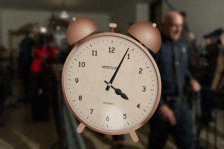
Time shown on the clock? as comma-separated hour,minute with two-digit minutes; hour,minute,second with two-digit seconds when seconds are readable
4,04
